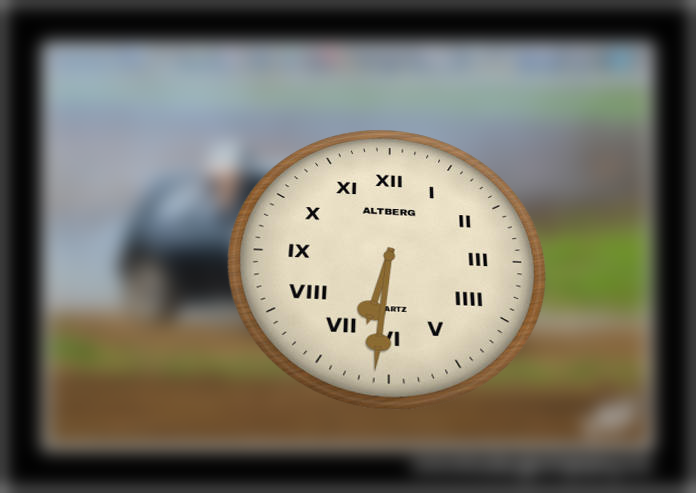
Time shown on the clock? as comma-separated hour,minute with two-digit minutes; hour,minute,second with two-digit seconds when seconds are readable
6,31
